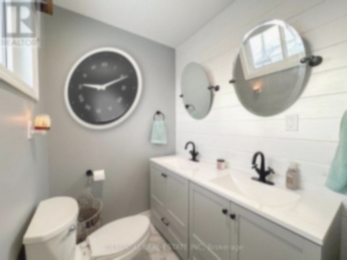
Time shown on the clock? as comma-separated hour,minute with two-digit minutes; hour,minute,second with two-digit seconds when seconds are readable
9,11
